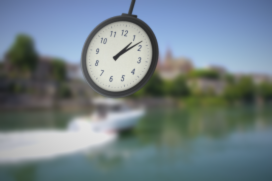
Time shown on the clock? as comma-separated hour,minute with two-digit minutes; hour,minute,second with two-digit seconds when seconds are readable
1,08
